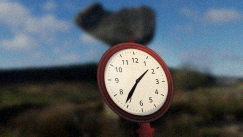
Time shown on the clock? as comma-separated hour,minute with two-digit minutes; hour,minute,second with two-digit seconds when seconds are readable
1,36
